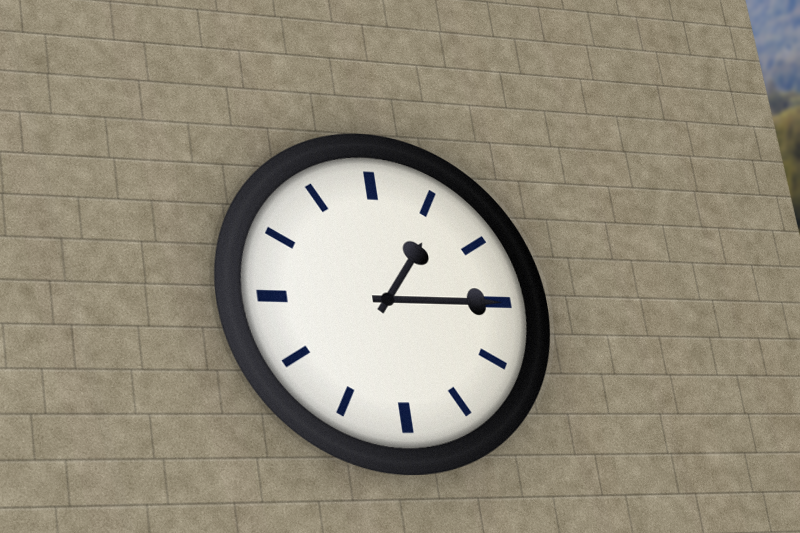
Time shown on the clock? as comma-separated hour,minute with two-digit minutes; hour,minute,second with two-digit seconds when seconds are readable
1,15
